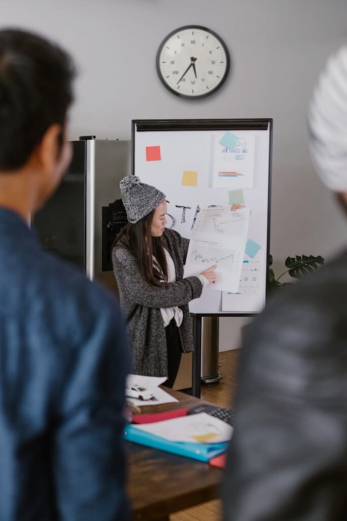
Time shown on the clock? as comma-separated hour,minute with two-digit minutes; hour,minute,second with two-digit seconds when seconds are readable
5,36
